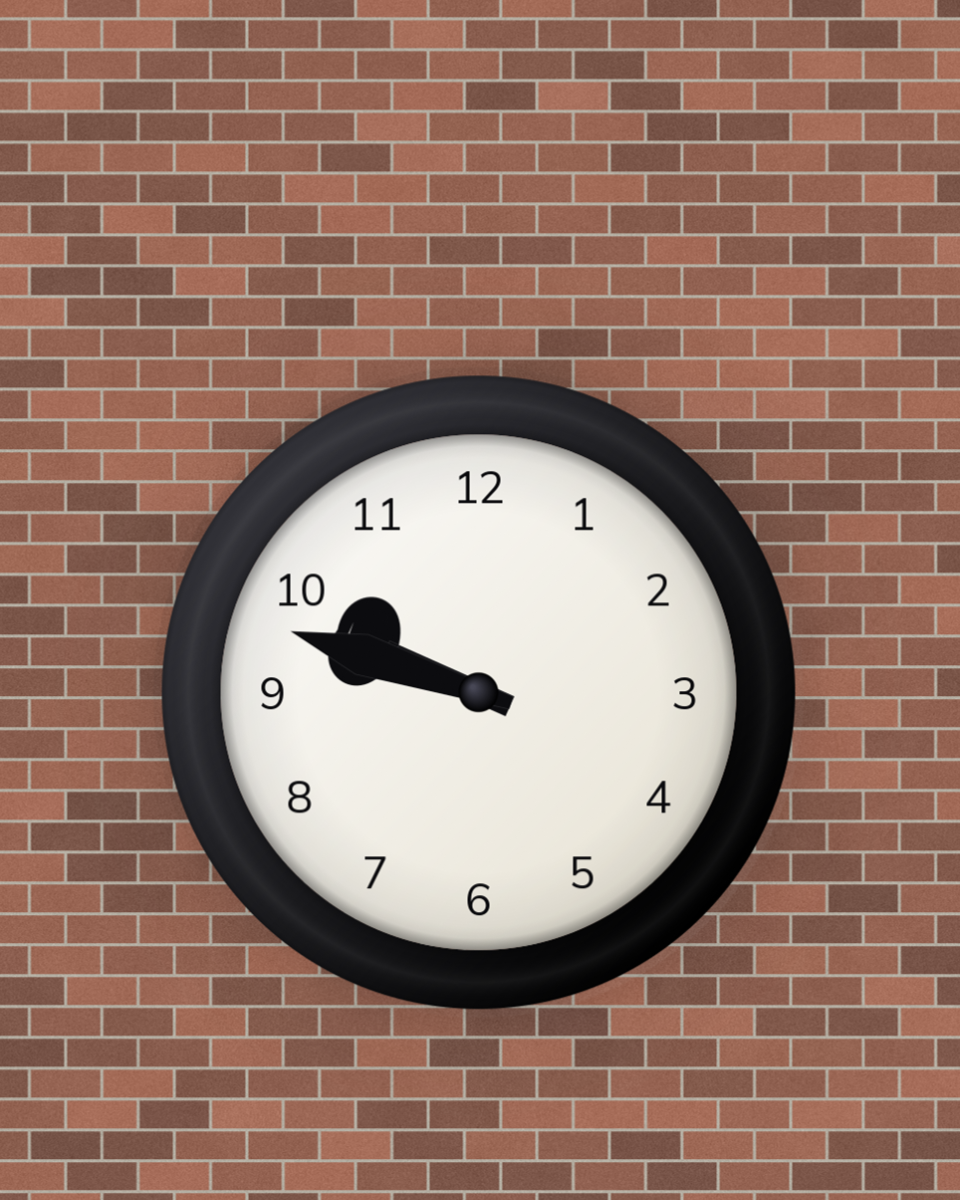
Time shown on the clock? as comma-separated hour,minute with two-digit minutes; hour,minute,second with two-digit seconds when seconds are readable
9,48
